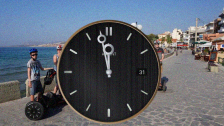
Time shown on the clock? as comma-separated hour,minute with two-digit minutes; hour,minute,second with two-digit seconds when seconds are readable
11,58
